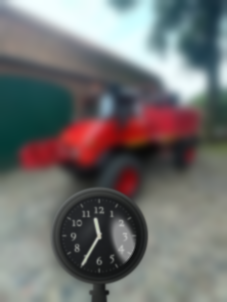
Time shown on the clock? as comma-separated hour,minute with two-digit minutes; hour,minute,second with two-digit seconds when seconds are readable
11,35
